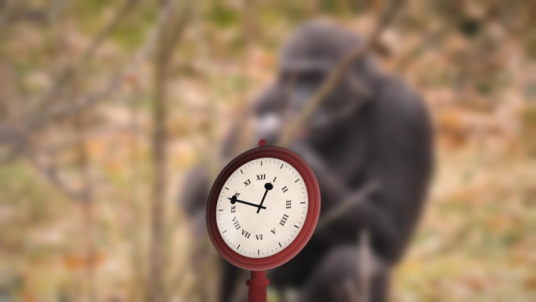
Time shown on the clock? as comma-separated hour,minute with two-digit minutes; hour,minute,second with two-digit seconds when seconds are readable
12,48
